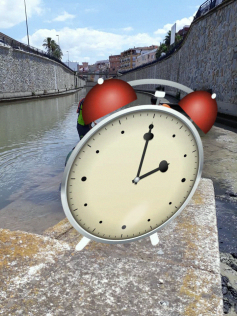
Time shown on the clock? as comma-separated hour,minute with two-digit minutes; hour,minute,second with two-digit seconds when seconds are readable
2,00
